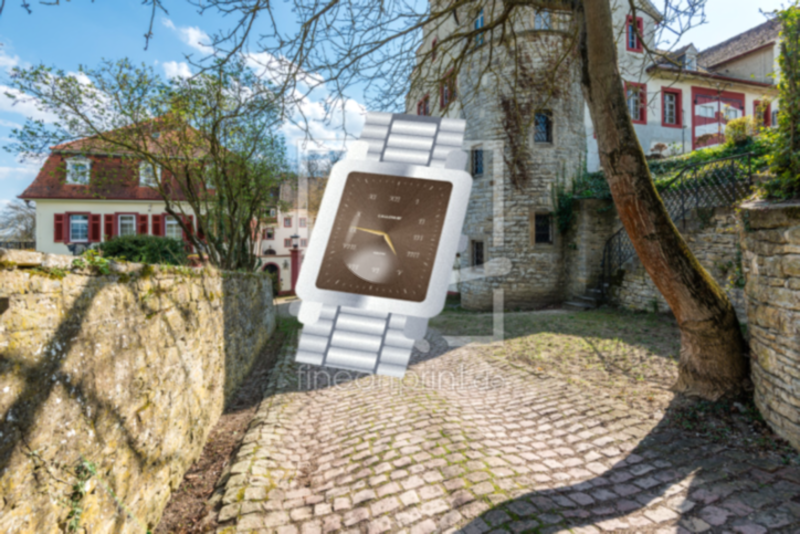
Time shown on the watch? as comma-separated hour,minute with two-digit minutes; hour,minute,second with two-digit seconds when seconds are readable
4,46
